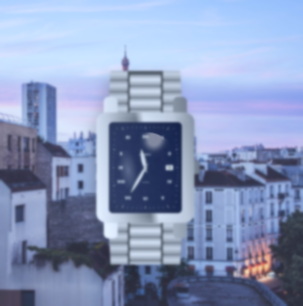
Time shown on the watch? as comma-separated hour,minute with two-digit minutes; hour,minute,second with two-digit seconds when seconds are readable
11,35
